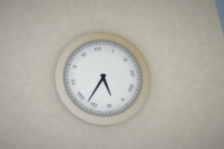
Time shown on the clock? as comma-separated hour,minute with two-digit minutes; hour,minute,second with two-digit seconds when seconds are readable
5,37
